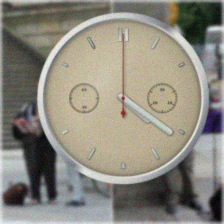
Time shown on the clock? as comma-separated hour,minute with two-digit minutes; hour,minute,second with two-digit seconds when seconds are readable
4,21
